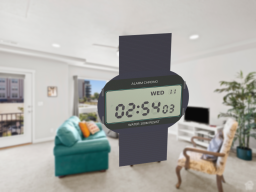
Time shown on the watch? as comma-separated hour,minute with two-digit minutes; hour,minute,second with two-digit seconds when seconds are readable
2,54,03
